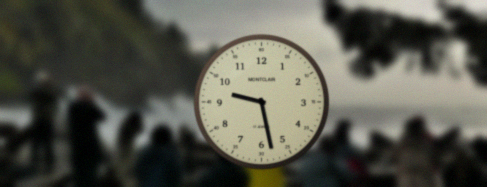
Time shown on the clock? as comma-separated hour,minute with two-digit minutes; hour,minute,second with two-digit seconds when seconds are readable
9,28
